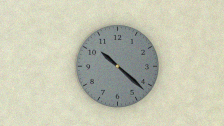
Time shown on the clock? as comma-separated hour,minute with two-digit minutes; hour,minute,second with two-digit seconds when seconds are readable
10,22
